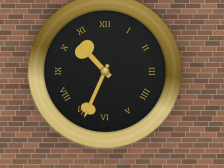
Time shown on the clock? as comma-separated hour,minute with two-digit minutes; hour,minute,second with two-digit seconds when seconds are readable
10,34
